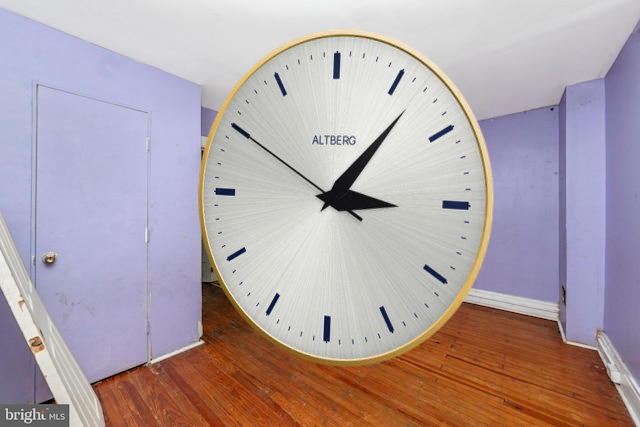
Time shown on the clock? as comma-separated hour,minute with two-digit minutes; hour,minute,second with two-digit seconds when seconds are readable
3,06,50
